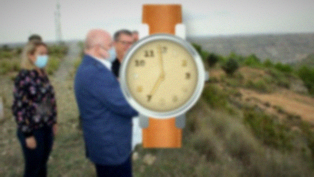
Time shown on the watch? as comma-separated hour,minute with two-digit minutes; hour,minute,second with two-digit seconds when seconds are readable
6,59
